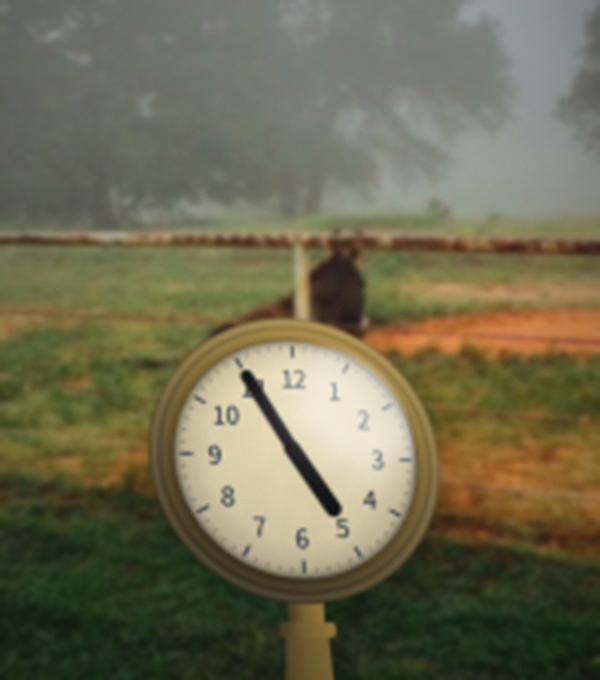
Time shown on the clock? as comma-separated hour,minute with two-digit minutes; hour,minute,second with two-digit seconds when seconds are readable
4,55
